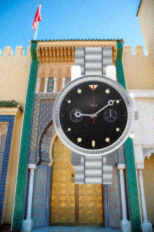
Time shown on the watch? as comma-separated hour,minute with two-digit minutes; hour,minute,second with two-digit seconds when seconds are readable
9,09
